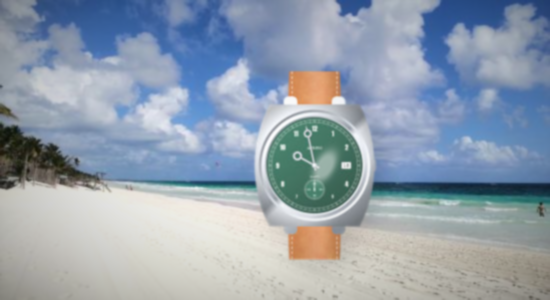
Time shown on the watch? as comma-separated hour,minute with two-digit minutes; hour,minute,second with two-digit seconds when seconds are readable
9,58
